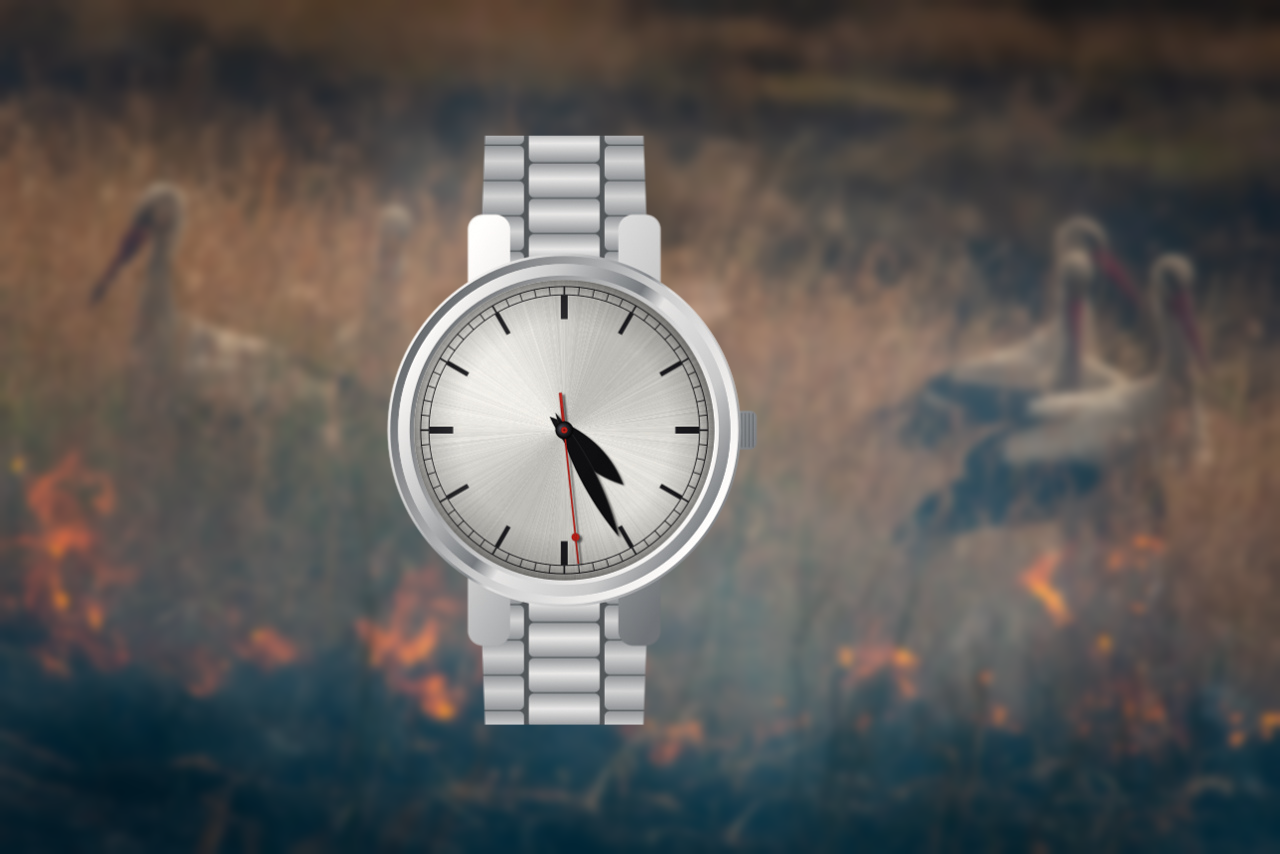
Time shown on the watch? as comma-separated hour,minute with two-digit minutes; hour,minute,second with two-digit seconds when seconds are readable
4,25,29
